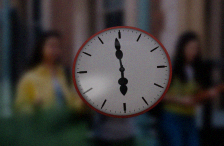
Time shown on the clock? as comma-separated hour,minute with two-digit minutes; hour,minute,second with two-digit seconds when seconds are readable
5,59
